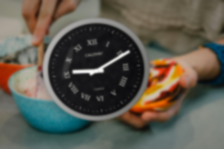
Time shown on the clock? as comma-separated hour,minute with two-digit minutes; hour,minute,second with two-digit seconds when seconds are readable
9,11
